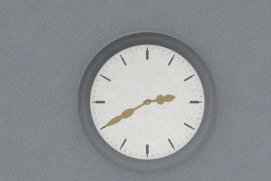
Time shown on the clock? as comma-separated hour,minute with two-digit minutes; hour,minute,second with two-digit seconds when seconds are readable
2,40
